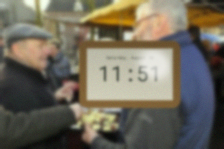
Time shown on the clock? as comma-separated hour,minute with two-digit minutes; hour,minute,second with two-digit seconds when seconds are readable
11,51
